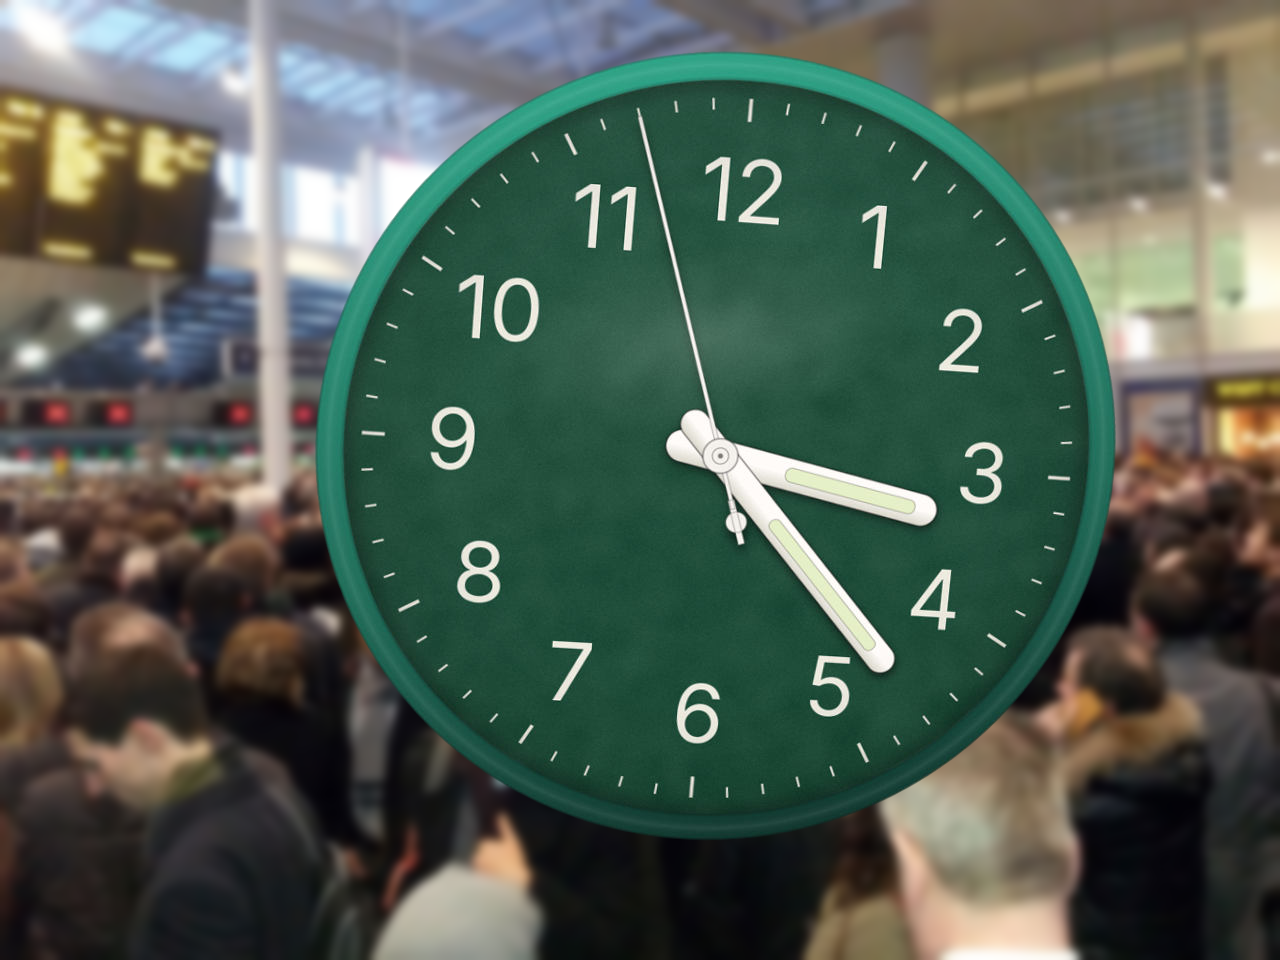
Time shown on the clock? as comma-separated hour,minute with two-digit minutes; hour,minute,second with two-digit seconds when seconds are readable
3,22,57
